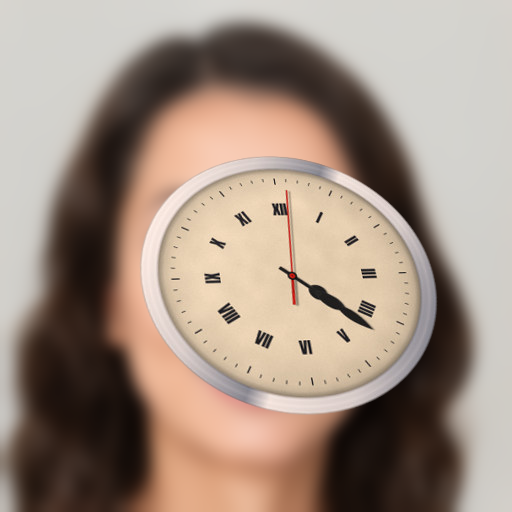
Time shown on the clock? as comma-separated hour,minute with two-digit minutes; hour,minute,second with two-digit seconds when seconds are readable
4,22,01
